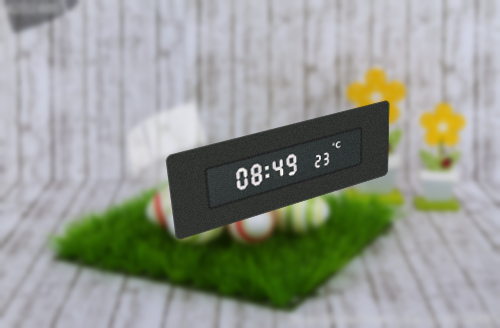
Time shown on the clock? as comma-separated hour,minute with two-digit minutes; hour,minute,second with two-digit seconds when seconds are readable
8,49
